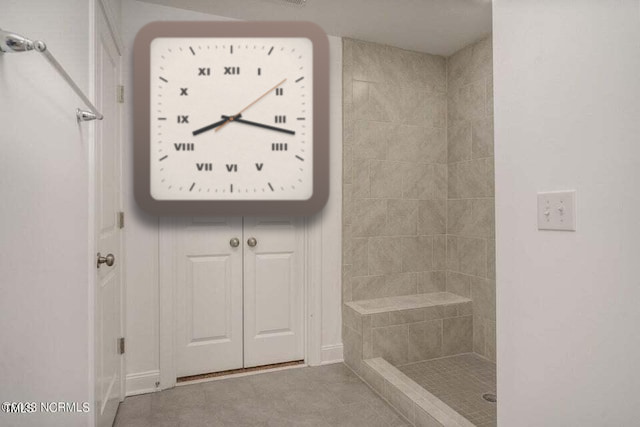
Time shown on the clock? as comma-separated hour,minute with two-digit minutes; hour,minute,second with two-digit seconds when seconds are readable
8,17,09
